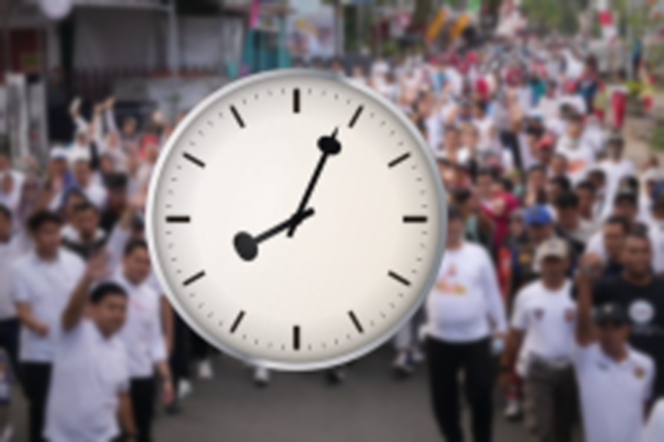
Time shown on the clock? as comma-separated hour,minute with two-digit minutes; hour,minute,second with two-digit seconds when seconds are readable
8,04
